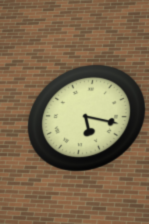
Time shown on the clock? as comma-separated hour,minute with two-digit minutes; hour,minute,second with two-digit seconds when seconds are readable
5,17
